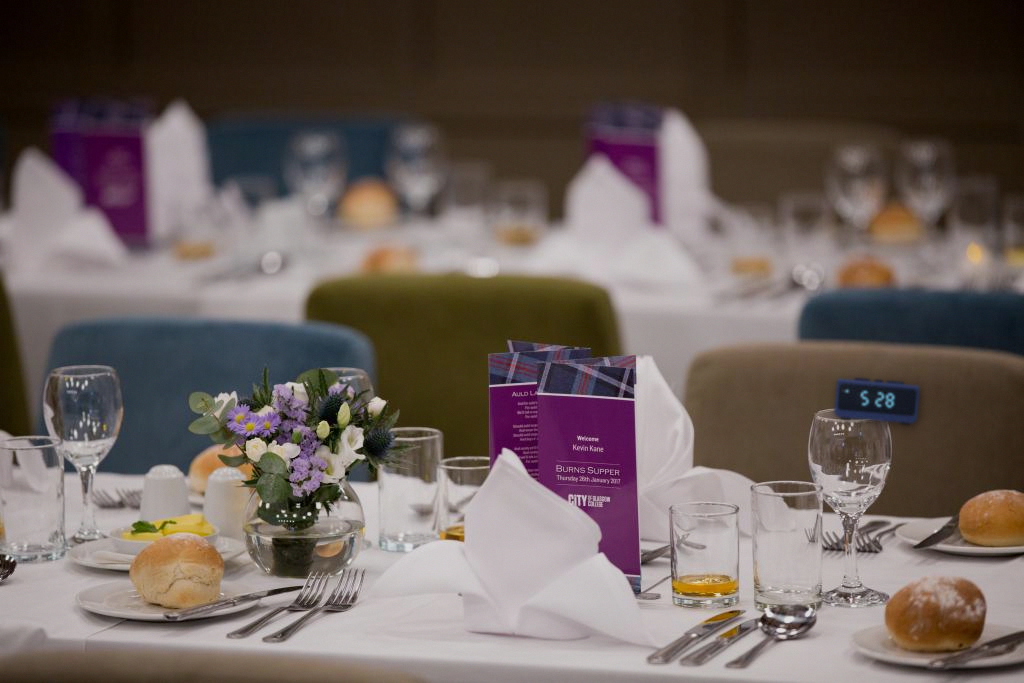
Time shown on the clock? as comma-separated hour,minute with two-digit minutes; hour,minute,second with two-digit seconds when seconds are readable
5,28
